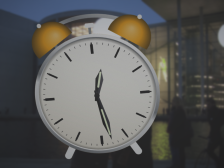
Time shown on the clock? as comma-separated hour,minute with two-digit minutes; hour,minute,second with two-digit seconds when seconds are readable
12,28
